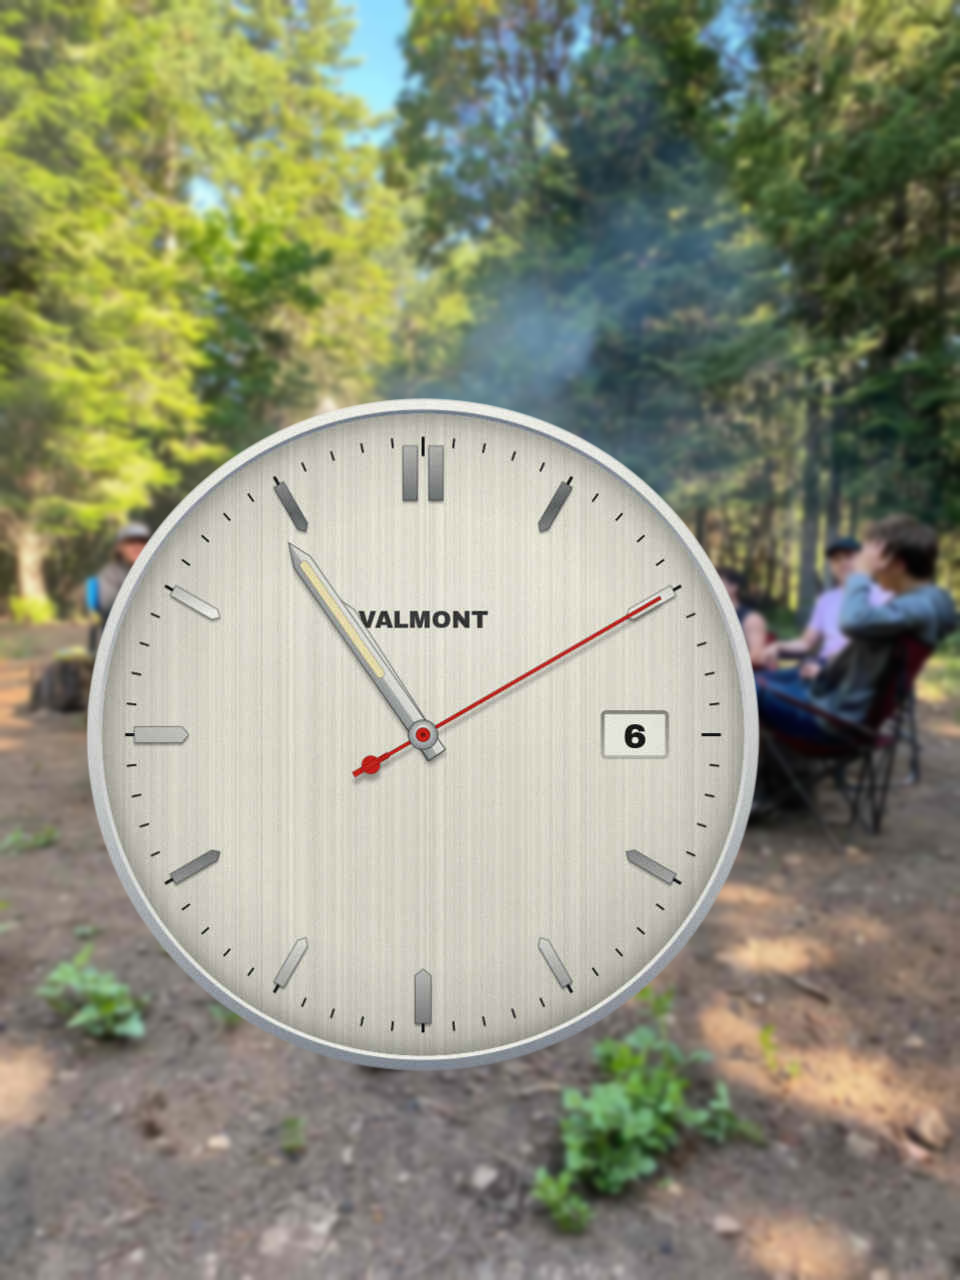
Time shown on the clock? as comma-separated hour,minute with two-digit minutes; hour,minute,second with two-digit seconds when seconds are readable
10,54,10
